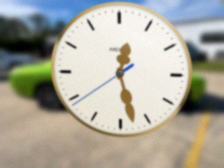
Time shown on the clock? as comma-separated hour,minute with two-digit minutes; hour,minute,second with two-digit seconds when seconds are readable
12,27,39
